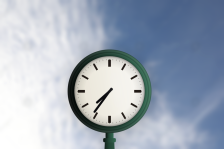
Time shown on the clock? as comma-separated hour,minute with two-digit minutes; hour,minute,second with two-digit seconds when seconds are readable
7,36
